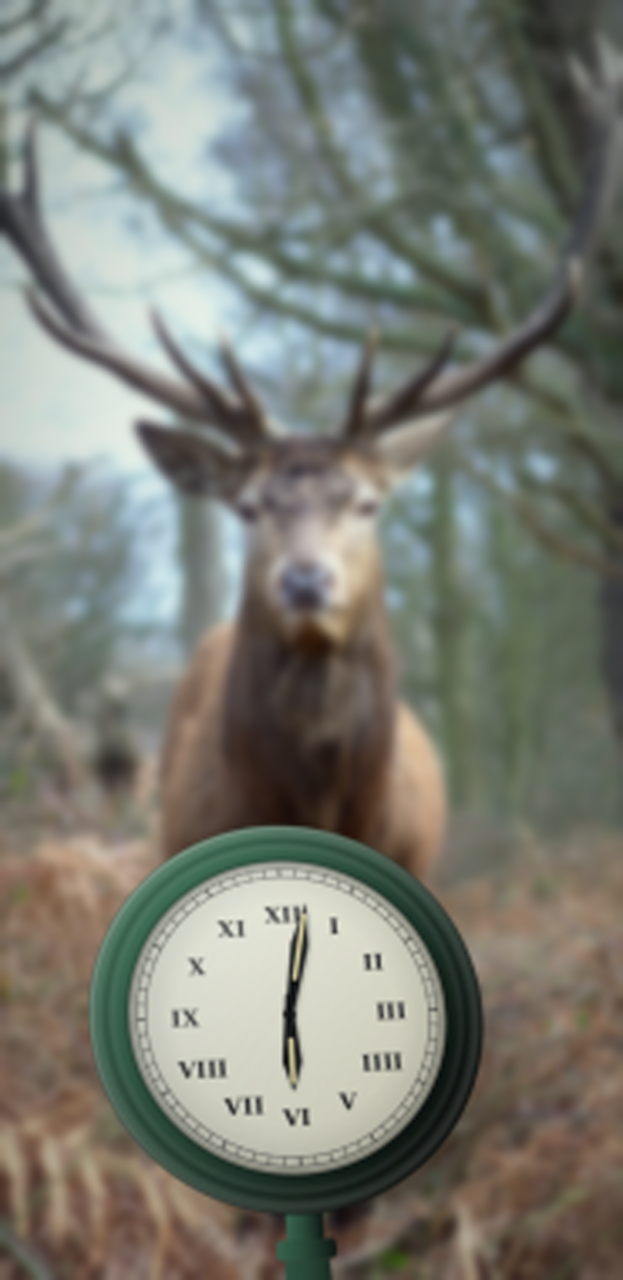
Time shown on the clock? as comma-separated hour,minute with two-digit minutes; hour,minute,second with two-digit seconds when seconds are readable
6,02
